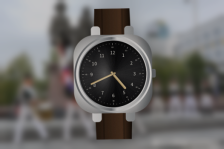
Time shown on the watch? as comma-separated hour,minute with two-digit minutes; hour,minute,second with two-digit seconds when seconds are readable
4,41
